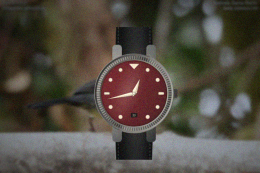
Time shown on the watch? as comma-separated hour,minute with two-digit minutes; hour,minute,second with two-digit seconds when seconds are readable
12,43
